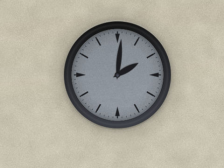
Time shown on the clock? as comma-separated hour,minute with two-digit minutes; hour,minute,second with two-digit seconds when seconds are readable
2,01
